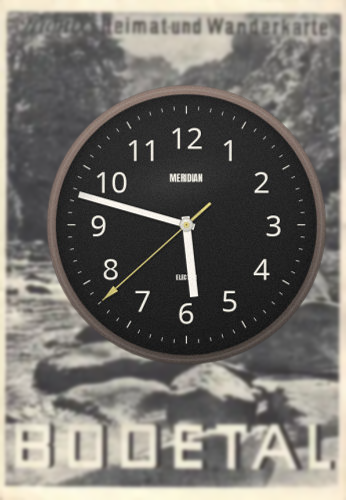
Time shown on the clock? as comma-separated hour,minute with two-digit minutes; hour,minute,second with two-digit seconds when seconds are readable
5,47,38
